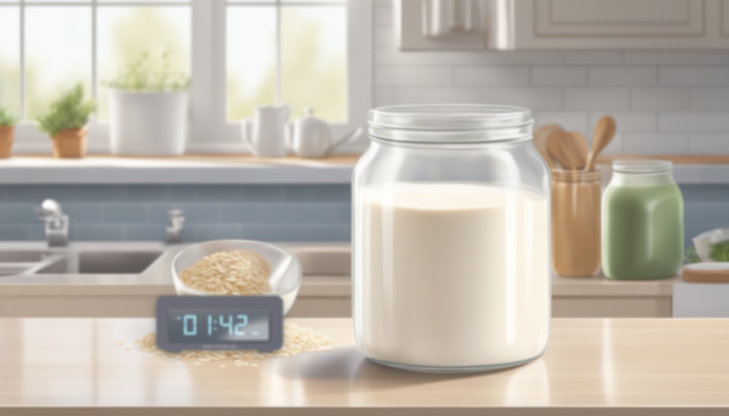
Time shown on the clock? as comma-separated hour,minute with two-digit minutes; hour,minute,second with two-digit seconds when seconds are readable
1,42
